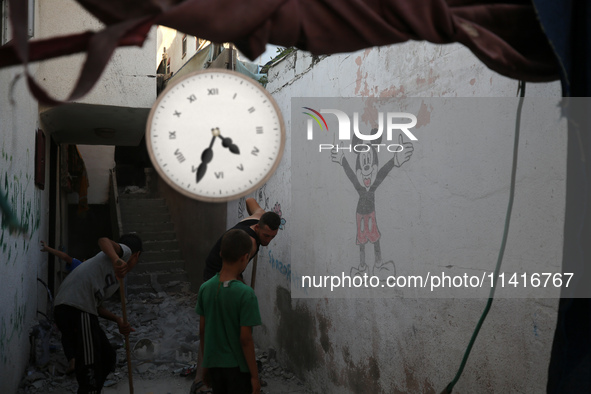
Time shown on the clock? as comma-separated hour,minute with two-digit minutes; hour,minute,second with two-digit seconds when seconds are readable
4,34
